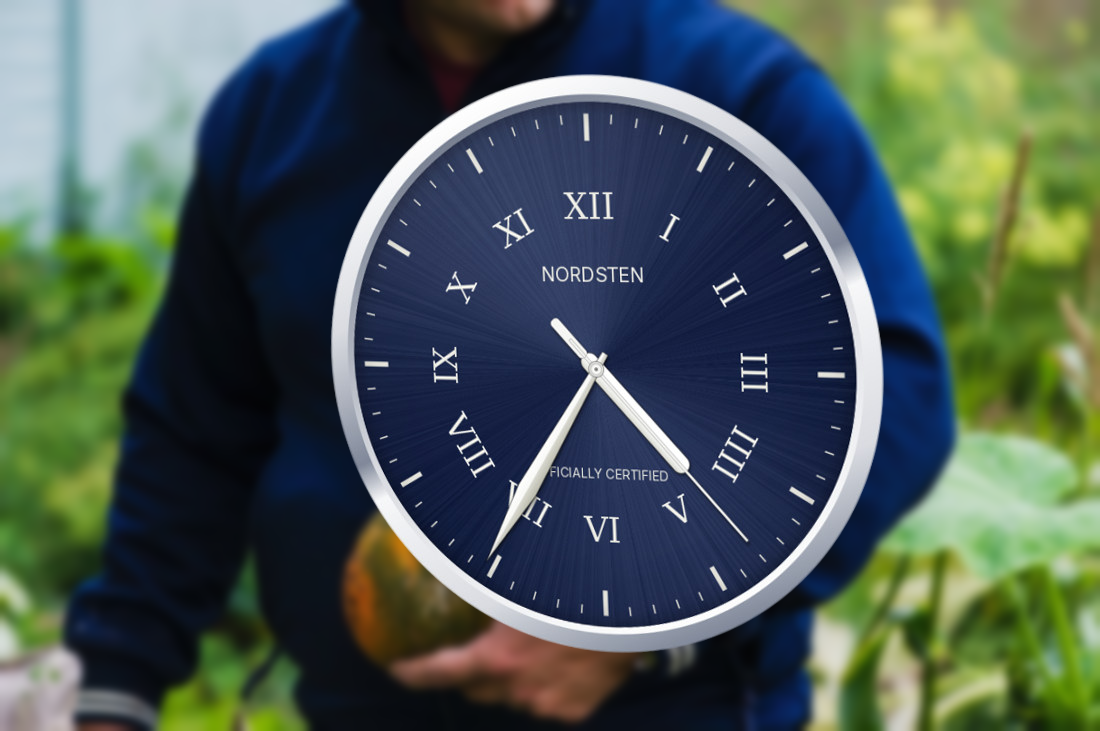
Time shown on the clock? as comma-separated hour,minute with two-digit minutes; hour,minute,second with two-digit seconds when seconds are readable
4,35,23
